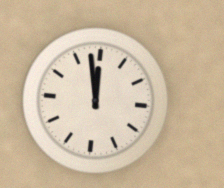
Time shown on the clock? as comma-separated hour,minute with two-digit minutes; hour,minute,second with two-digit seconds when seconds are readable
11,58
